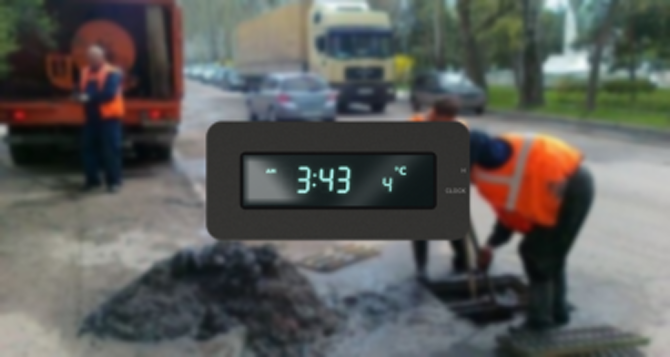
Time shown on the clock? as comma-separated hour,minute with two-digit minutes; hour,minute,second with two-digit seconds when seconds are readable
3,43
